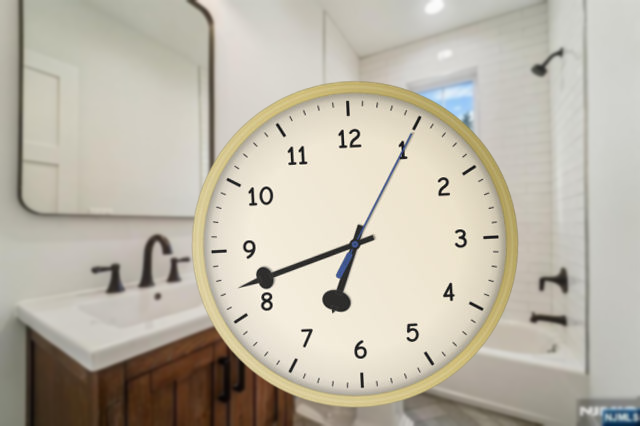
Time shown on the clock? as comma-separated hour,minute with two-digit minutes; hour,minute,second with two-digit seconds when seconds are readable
6,42,05
